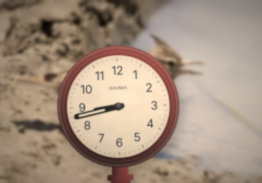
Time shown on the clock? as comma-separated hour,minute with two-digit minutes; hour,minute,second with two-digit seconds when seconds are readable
8,43
